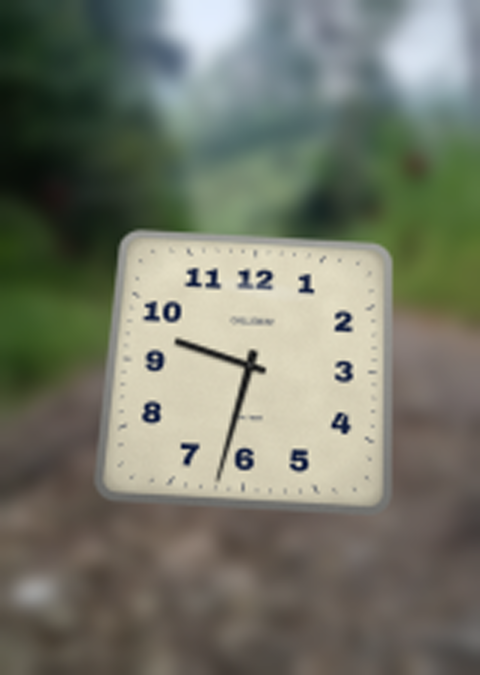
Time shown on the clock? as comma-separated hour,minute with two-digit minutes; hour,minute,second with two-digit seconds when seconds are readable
9,32
